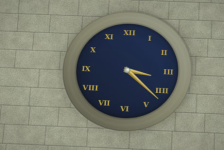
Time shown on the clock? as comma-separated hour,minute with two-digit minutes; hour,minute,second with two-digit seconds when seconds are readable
3,22
